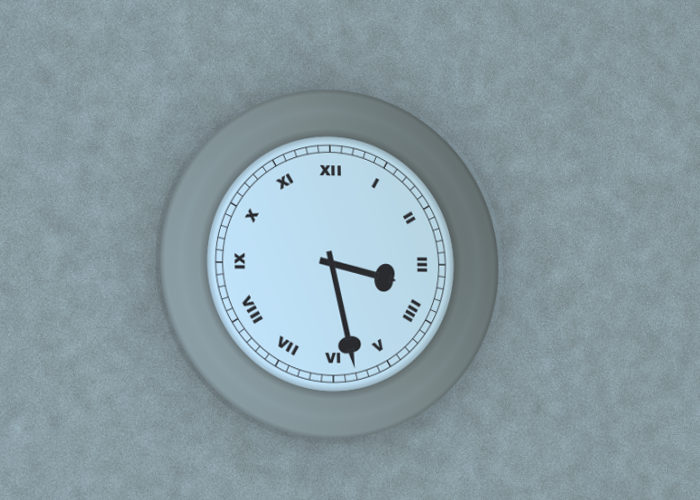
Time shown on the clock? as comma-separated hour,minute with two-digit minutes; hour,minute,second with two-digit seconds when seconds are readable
3,28
